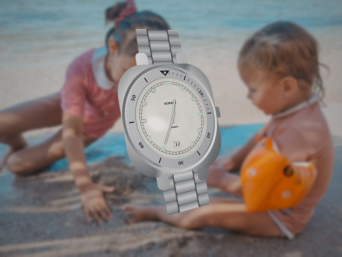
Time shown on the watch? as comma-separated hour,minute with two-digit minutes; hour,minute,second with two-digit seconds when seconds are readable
12,35
